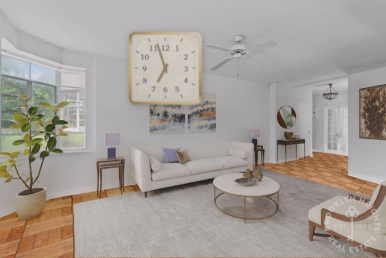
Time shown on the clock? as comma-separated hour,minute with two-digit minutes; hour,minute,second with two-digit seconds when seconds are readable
6,57
